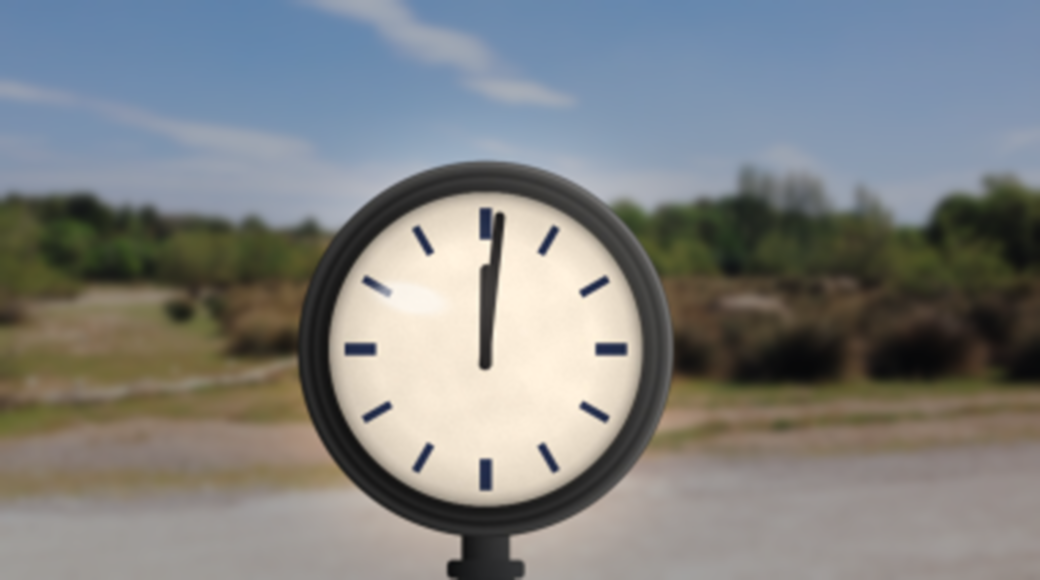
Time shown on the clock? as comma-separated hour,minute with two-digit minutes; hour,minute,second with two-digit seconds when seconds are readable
12,01
